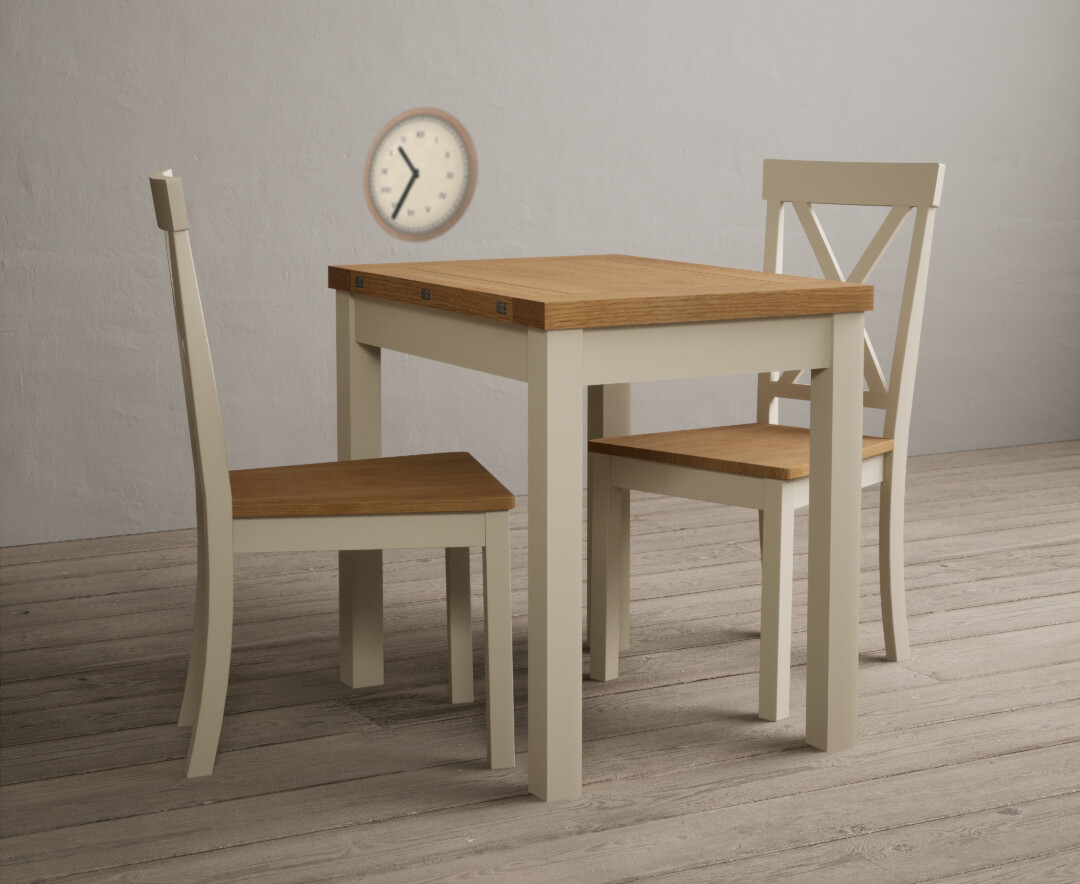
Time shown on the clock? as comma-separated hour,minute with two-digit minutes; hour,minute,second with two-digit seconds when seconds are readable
10,34
